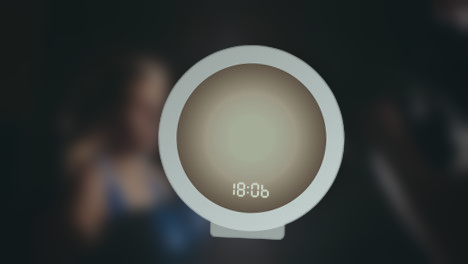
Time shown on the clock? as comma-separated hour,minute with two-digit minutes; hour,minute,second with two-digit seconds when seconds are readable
18,06
